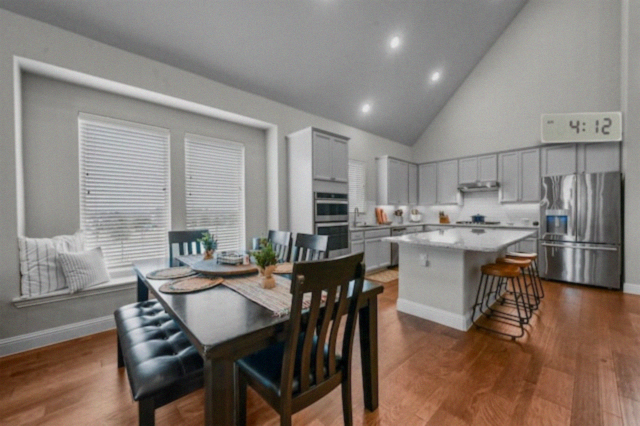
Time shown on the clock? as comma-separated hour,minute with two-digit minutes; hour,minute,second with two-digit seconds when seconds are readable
4,12
